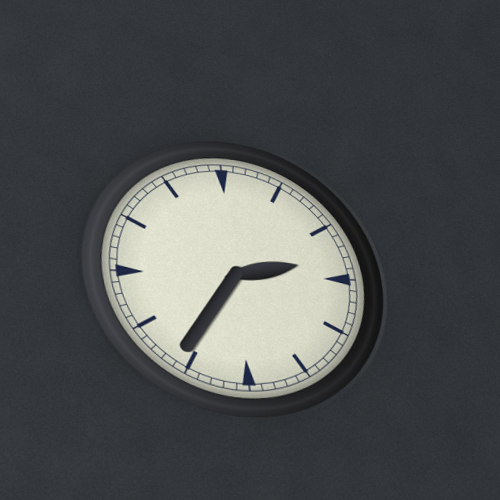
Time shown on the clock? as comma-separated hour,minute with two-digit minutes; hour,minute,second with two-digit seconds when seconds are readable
2,36
